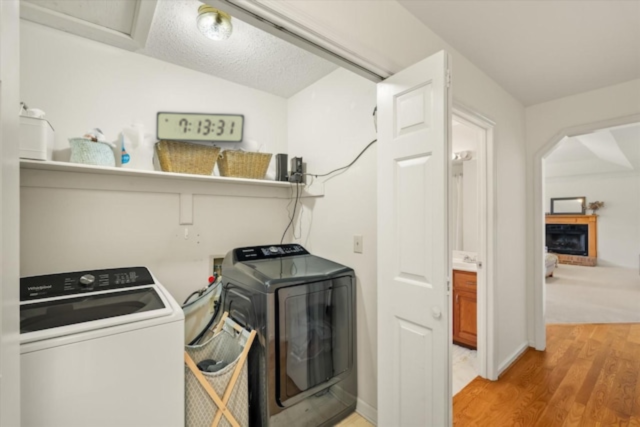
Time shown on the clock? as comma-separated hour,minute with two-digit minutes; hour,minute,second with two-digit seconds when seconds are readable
7,13,31
